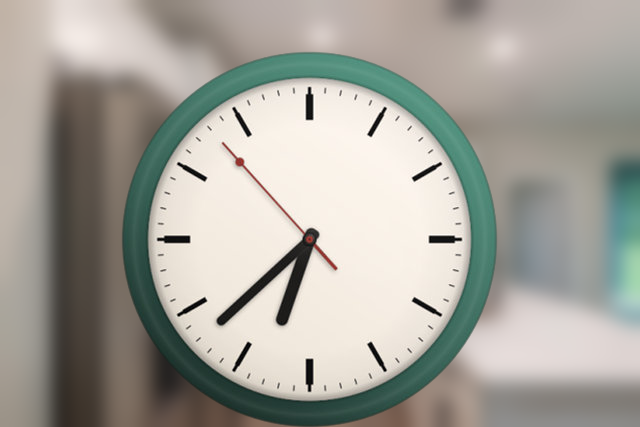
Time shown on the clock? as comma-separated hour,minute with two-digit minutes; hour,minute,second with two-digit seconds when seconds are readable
6,37,53
